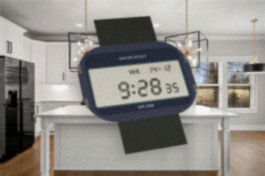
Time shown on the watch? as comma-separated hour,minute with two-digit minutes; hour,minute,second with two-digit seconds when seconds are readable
9,28,35
